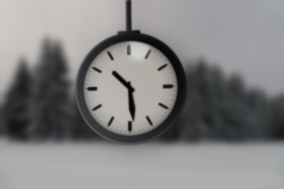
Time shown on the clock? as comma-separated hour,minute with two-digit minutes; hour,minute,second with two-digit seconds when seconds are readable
10,29
